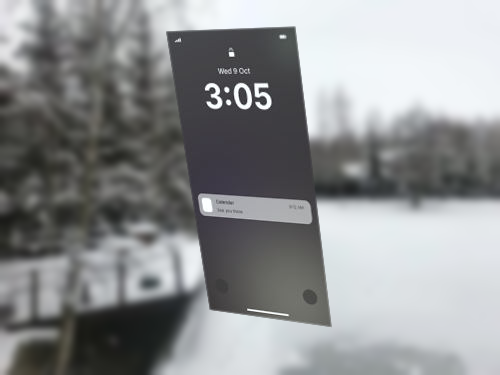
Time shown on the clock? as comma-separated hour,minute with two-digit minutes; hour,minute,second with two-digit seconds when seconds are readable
3,05
